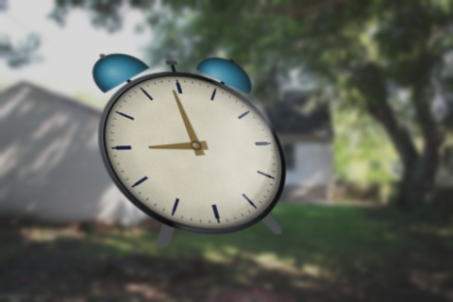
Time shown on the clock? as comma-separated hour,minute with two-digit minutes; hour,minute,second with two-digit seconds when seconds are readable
8,59
